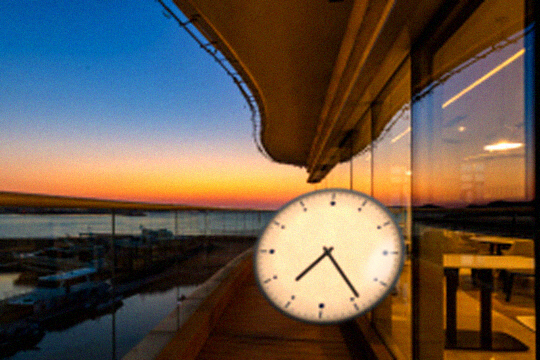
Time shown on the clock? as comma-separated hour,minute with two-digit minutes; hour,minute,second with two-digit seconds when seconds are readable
7,24
